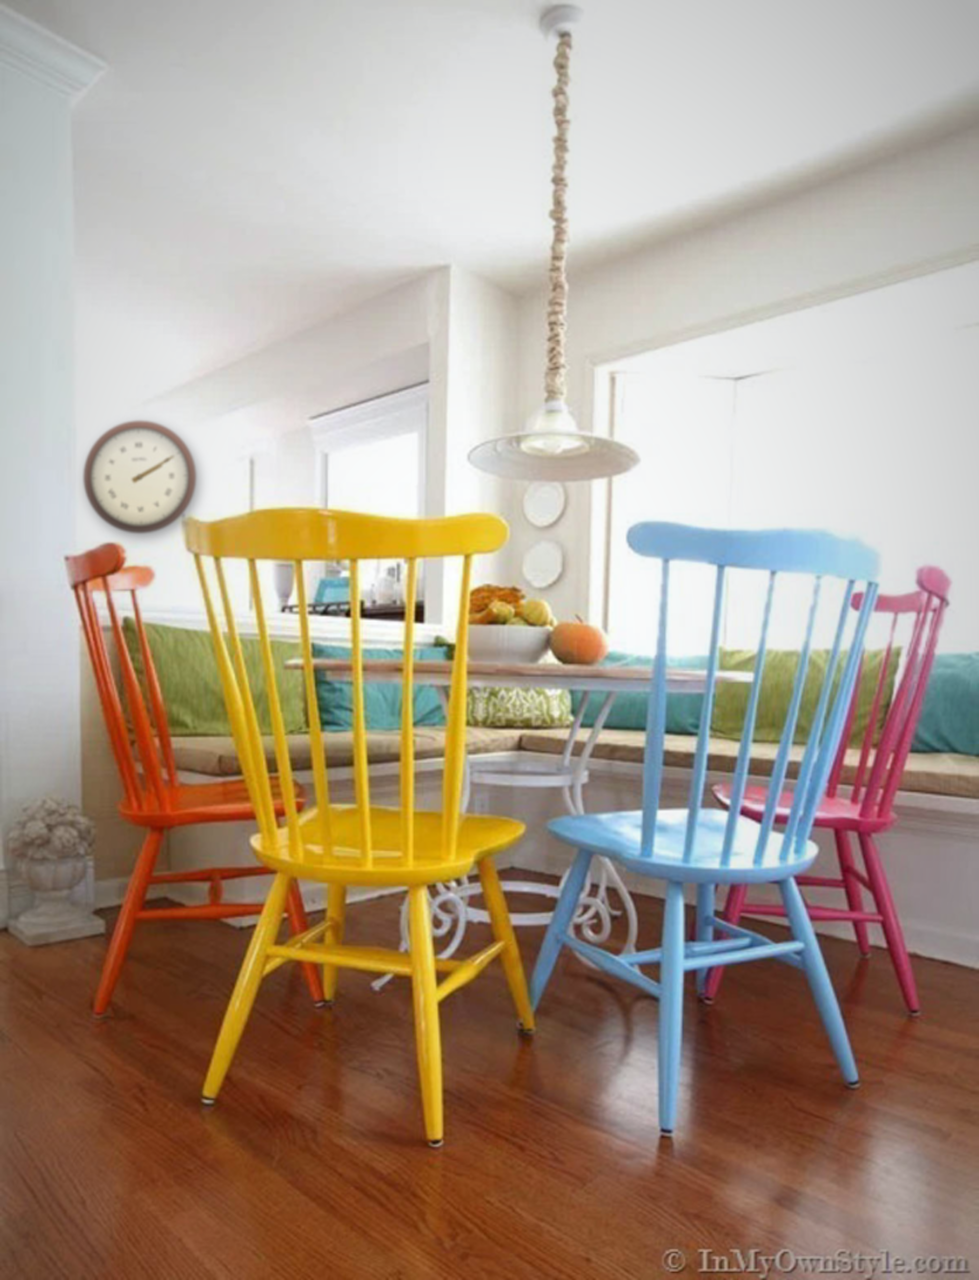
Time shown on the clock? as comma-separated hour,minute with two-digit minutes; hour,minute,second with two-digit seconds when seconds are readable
2,10
